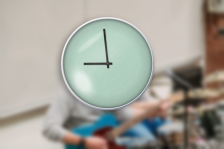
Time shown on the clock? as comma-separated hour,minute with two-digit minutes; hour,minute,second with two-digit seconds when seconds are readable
8,59
